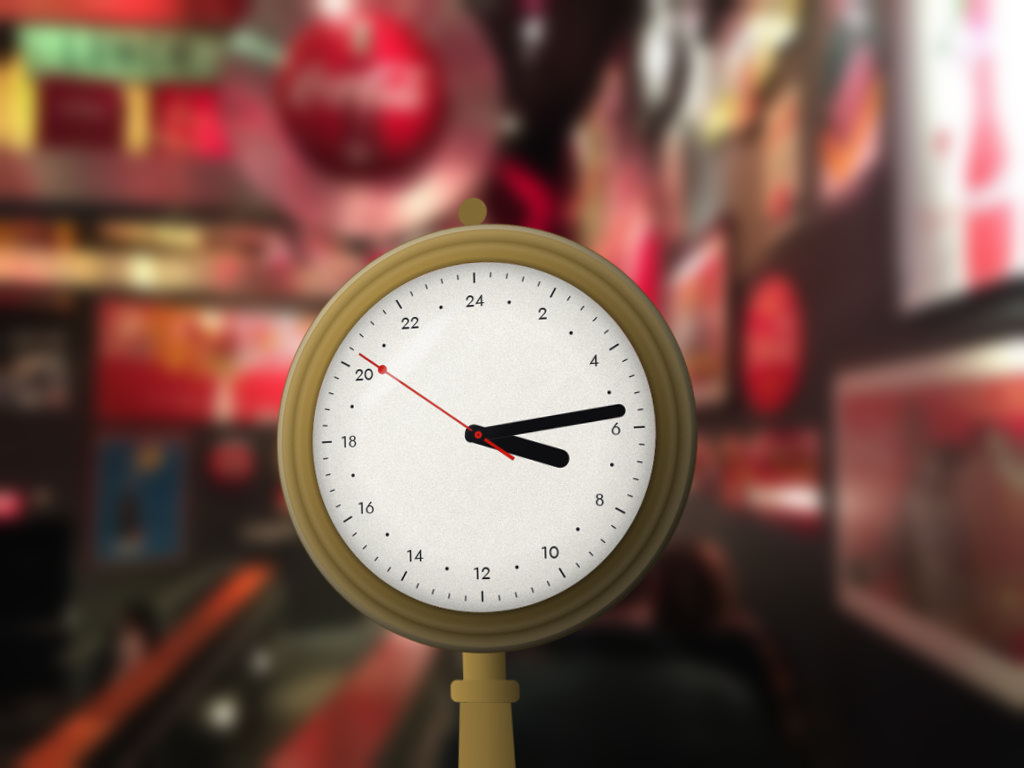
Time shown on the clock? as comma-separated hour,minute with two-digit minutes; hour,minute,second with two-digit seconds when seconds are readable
7,13,51
